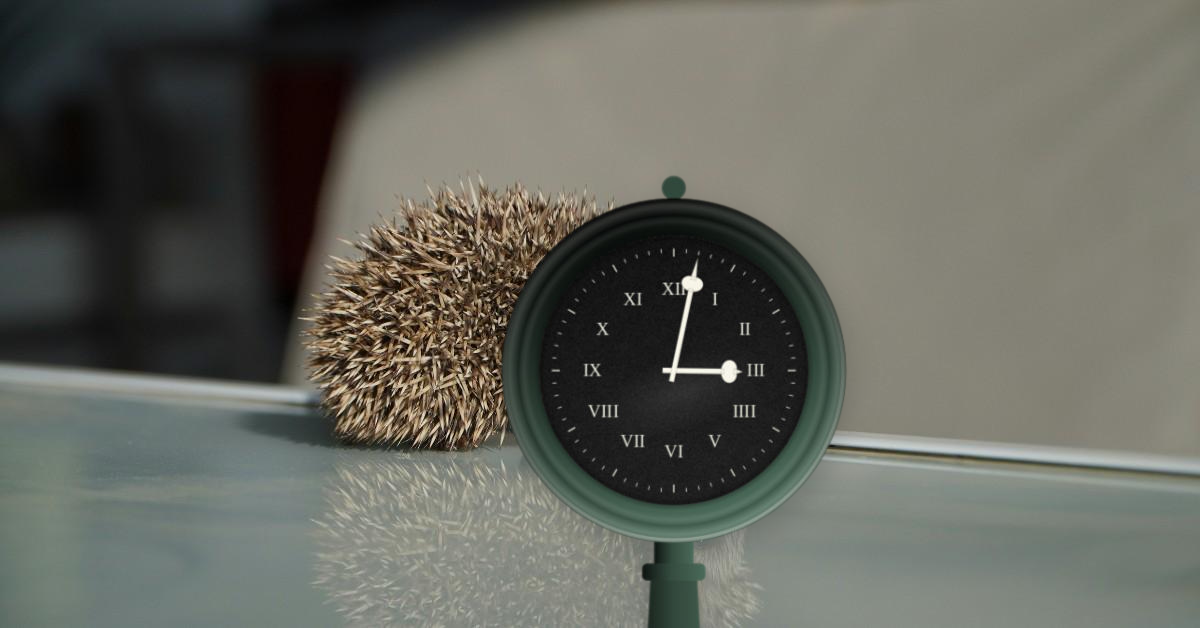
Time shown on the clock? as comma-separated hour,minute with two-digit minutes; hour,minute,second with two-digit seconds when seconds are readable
3,02
